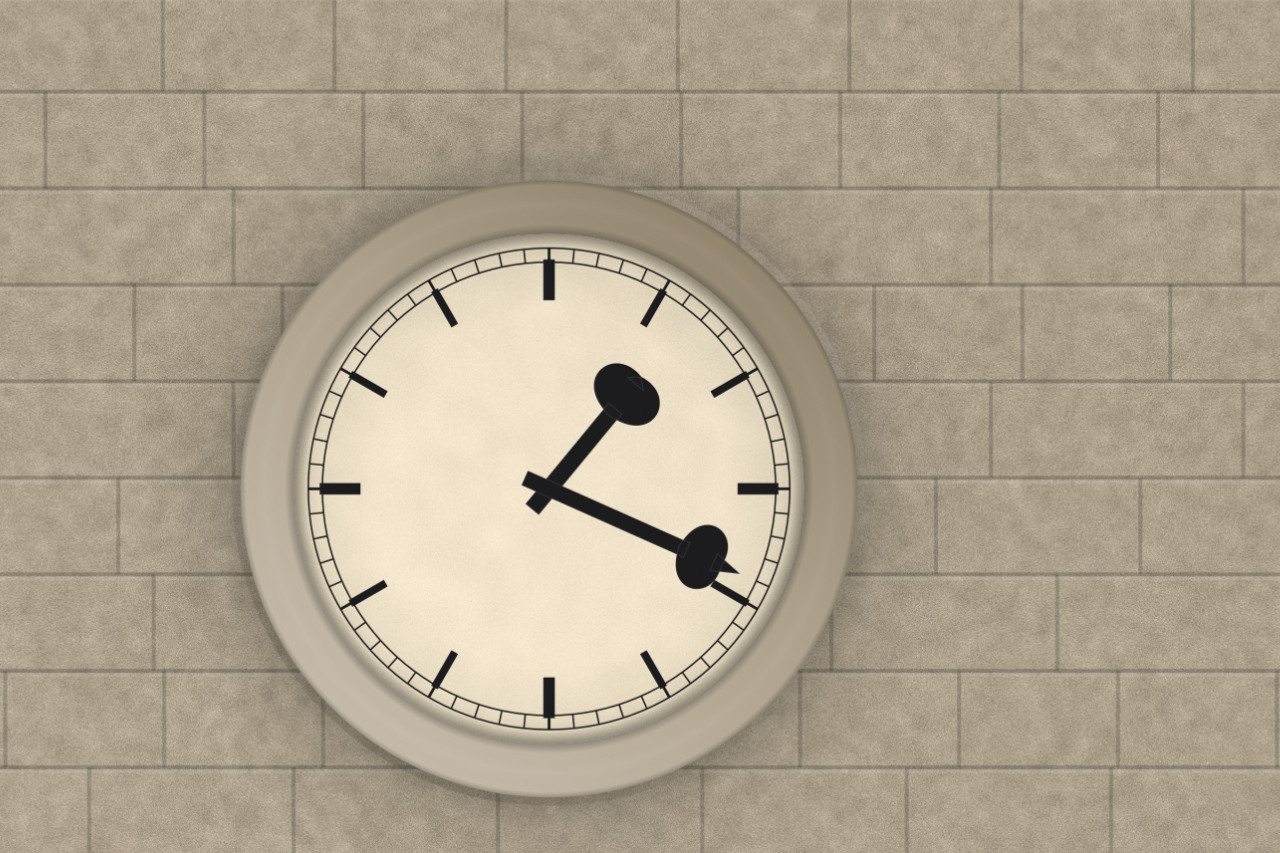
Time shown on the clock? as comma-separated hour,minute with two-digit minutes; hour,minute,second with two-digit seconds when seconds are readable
1,19
